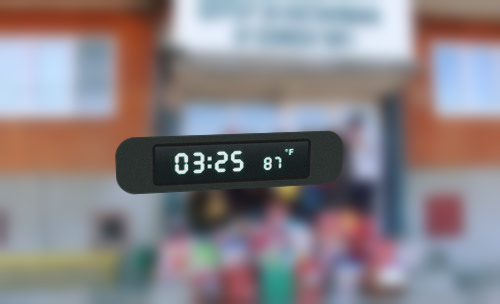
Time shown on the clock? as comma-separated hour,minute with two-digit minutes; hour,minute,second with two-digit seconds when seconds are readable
3,25
